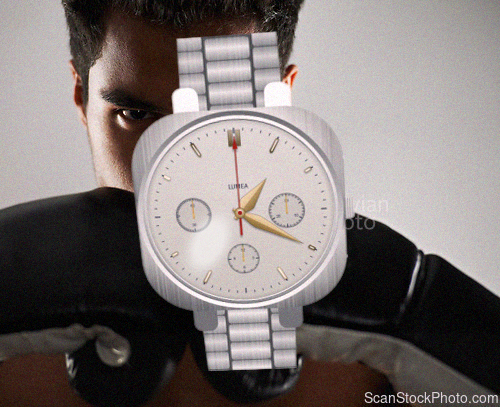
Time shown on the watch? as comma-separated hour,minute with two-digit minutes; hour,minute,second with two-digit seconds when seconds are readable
1,20
